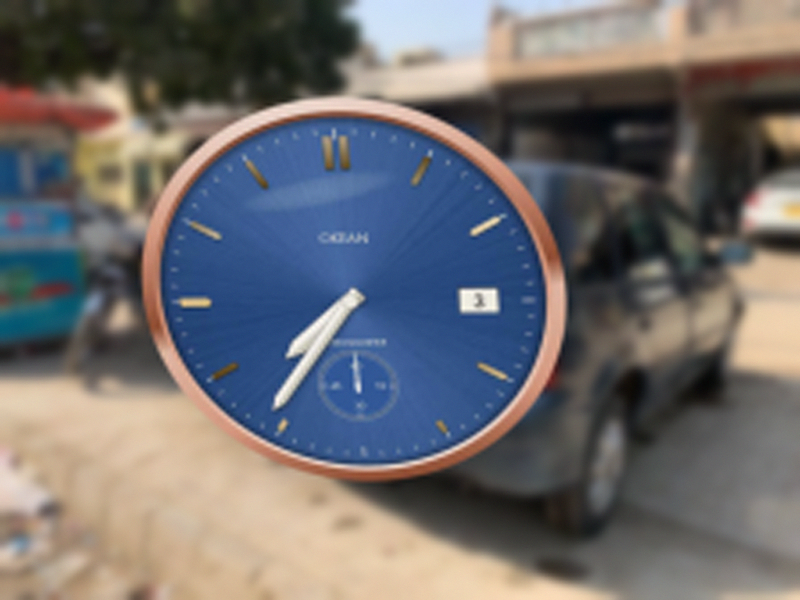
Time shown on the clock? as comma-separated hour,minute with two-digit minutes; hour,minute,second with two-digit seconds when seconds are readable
7,36
